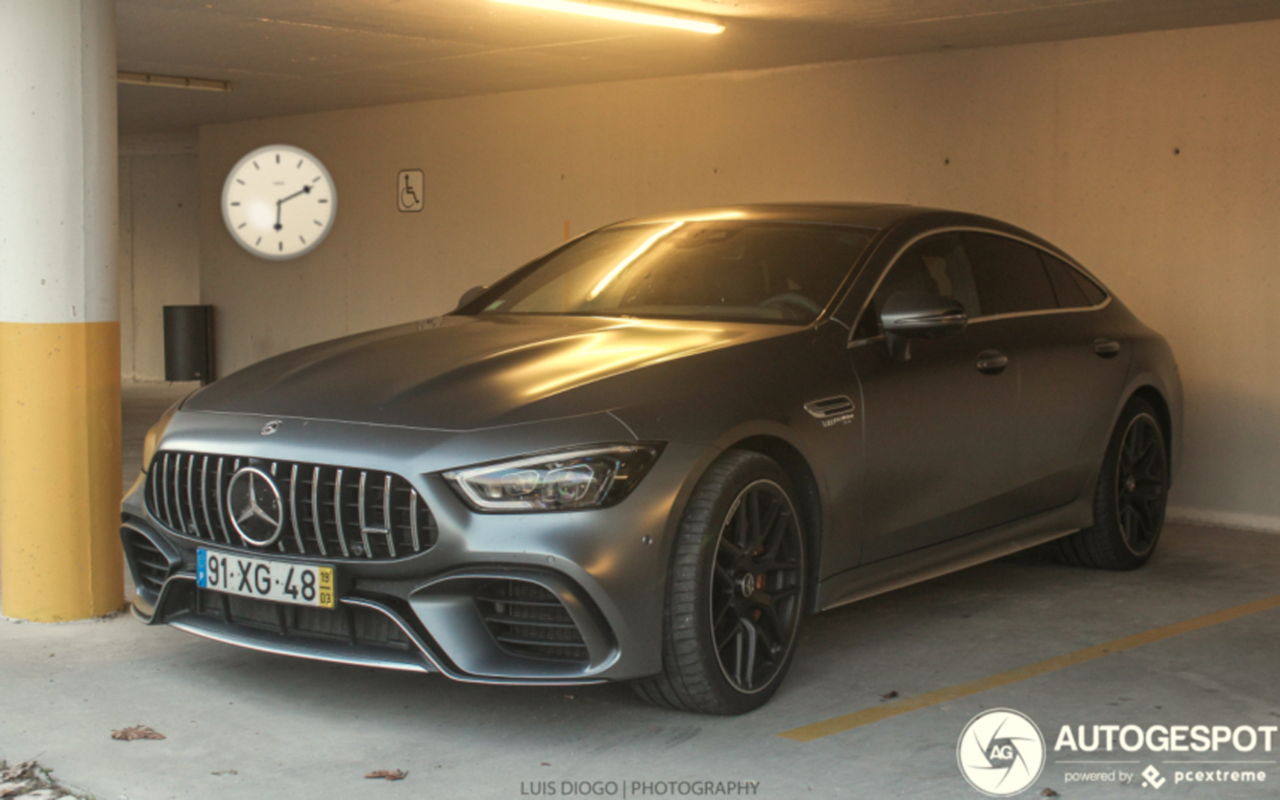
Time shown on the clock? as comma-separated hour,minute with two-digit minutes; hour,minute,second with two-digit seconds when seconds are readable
6,11
